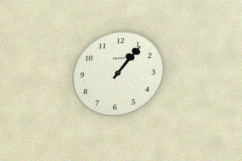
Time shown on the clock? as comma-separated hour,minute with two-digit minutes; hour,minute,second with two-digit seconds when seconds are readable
1,06
